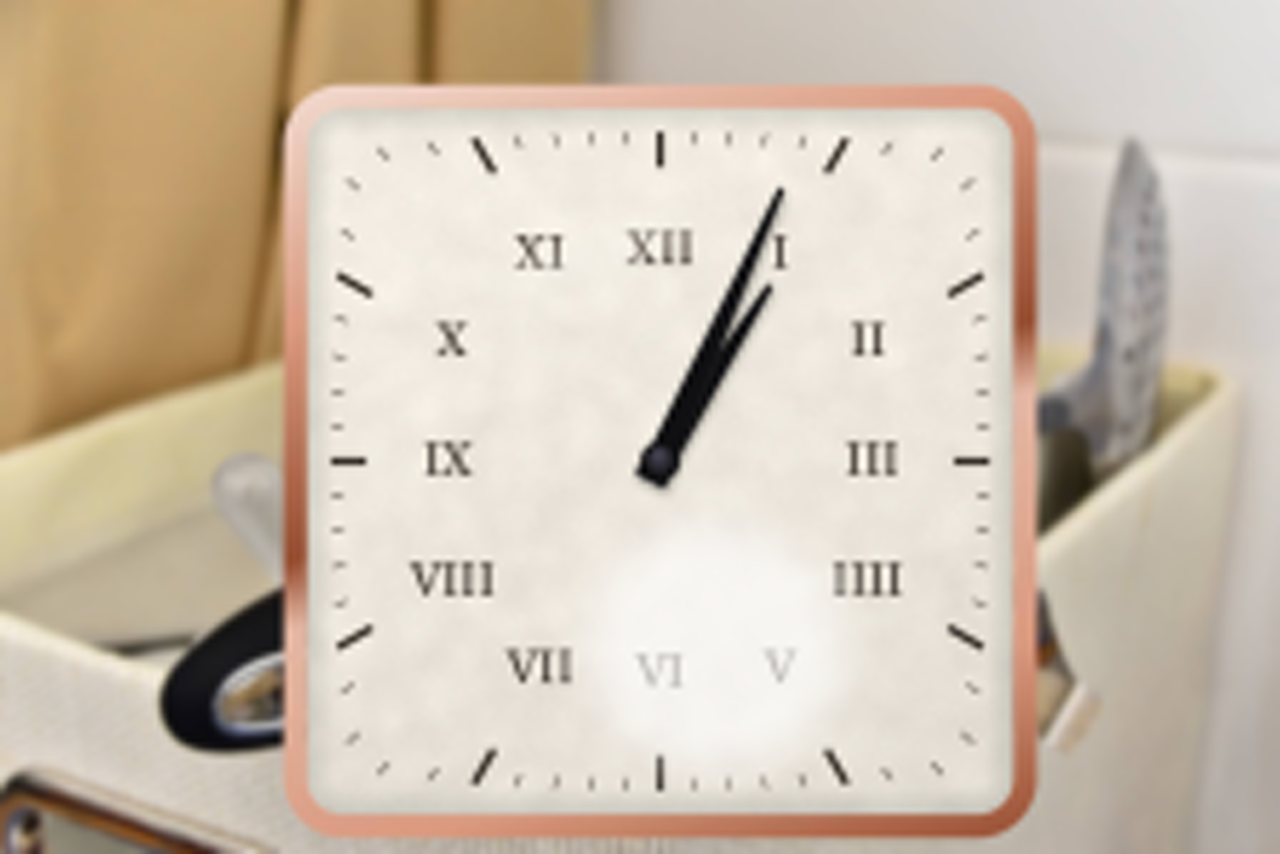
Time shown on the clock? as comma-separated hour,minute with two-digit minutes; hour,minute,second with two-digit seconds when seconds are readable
1,04
